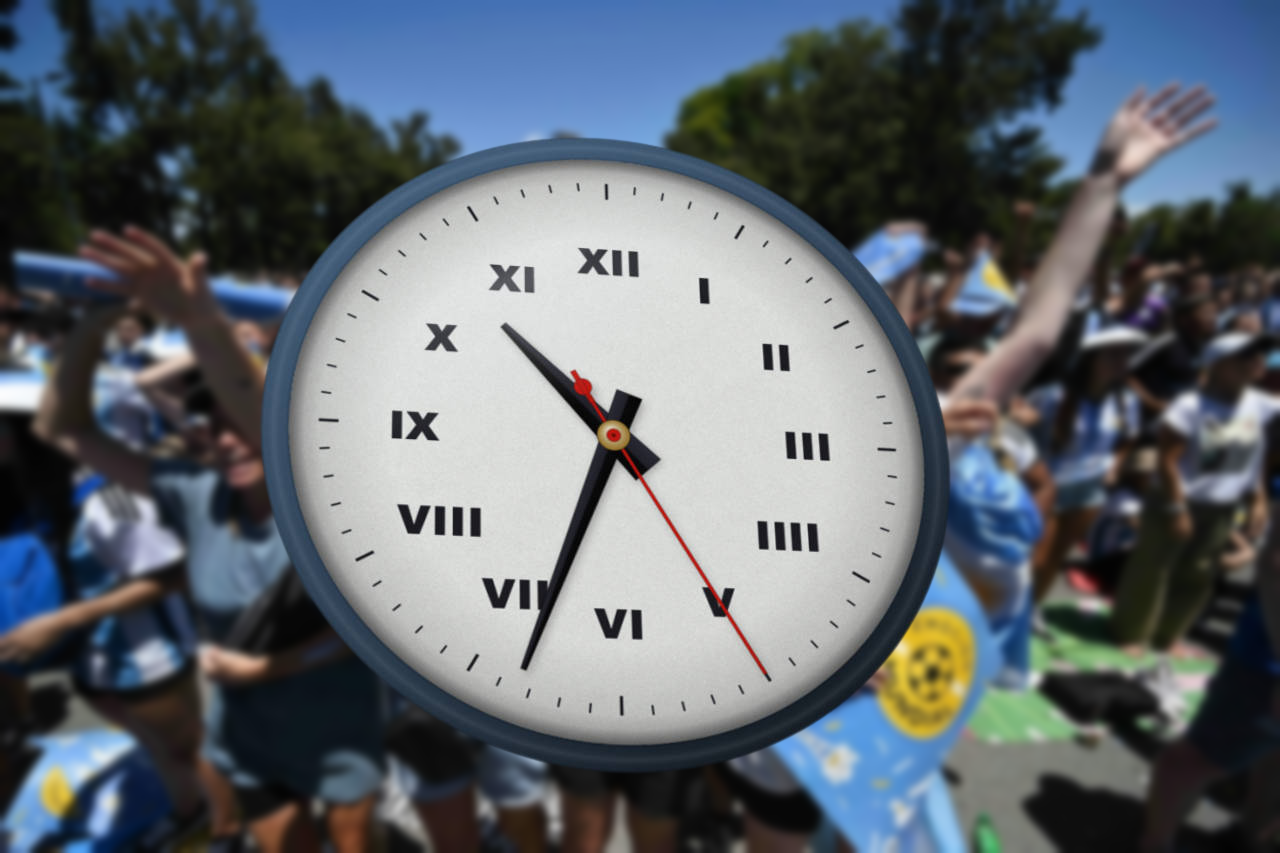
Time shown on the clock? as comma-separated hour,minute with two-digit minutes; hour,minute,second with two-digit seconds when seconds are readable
10,33,25
